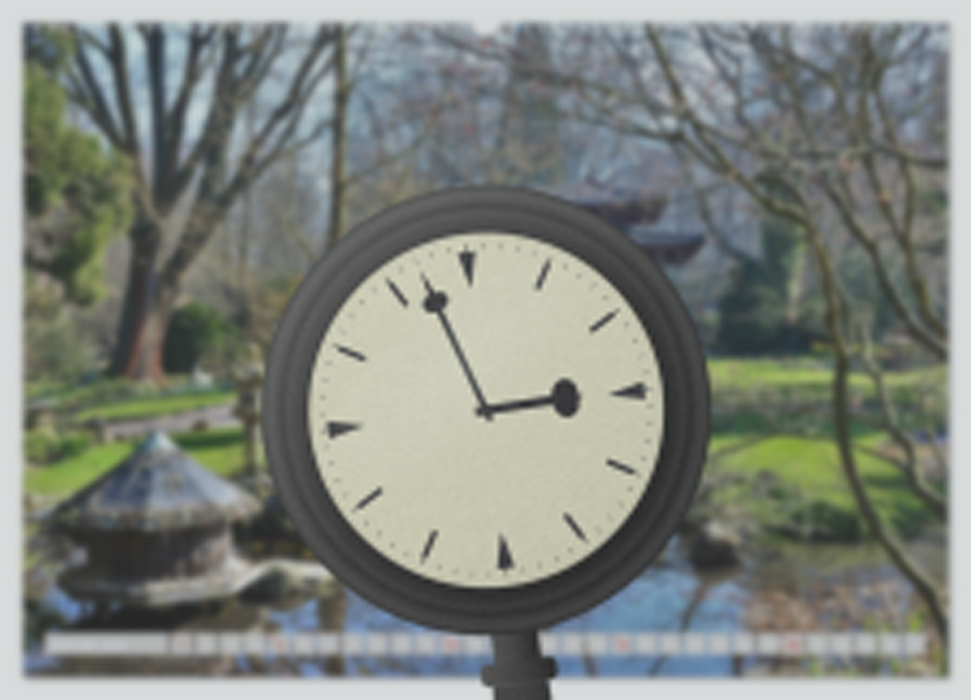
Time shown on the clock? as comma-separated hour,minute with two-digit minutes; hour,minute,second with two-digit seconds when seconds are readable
2,57
